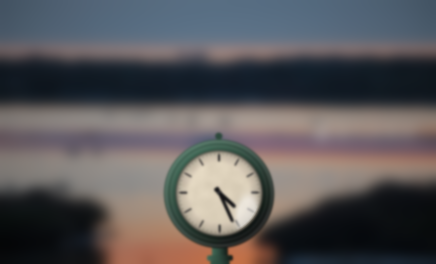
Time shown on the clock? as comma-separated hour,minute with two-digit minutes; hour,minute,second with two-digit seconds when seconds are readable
4,26
